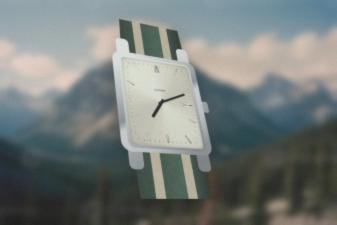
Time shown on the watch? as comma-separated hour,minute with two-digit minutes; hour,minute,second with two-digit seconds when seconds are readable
7,11
